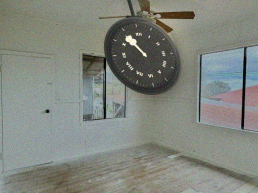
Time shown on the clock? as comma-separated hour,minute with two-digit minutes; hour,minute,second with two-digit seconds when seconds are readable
10,54
